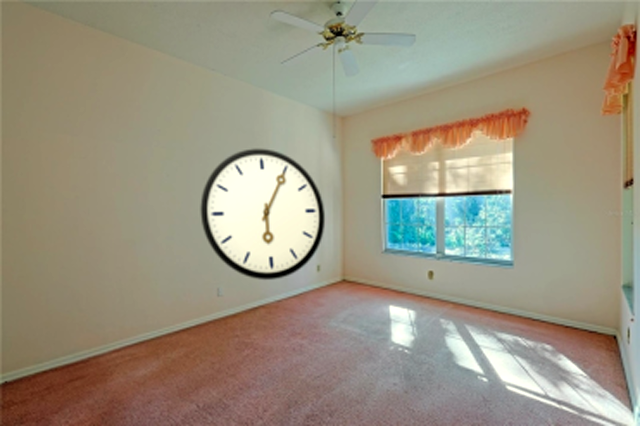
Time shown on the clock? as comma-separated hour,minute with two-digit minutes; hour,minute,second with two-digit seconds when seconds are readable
6,05
